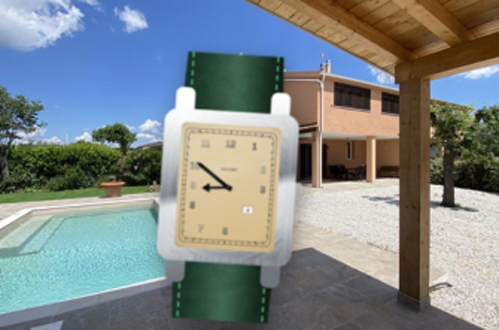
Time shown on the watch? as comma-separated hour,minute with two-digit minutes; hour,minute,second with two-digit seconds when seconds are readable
8,51
